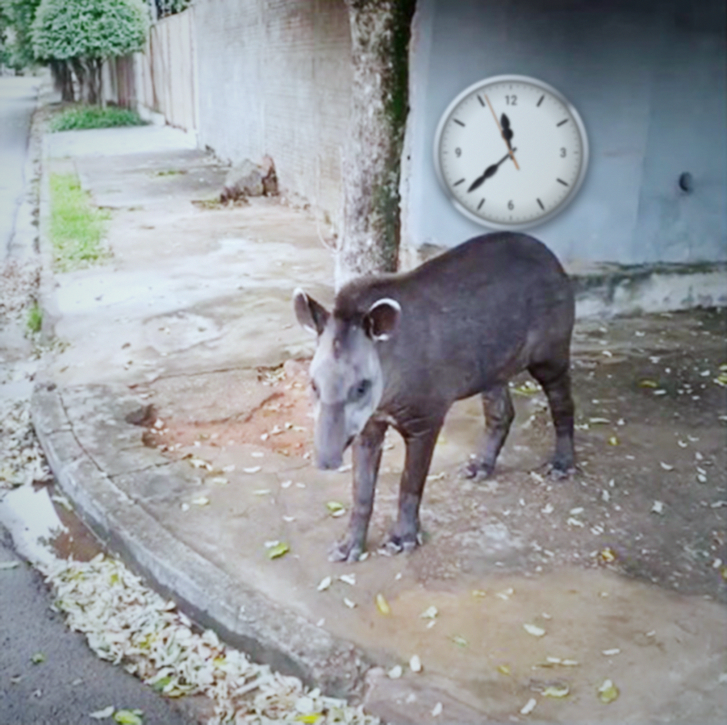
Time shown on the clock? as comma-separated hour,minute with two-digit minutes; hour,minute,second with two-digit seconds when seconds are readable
11,37,56
